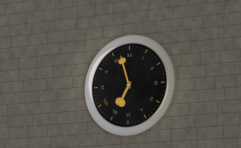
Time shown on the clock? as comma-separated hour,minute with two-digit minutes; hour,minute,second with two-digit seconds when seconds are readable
6,57
